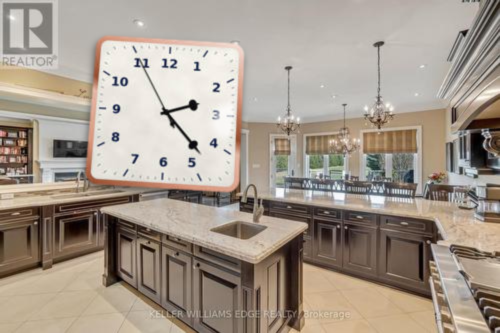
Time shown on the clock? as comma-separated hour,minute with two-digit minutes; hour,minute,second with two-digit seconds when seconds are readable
2,22,55
